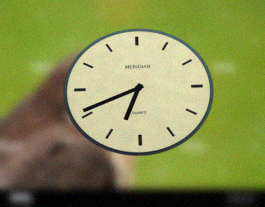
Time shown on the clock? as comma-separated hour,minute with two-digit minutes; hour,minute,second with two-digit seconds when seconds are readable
6,41
